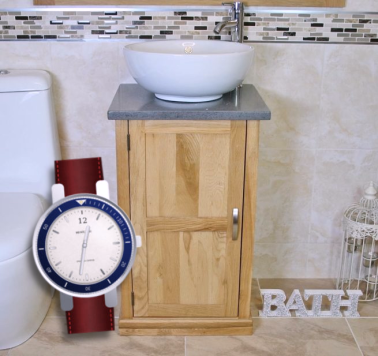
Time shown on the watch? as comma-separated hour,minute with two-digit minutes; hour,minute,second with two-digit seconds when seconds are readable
12,32
